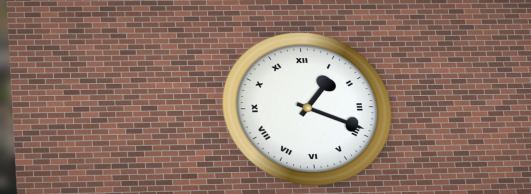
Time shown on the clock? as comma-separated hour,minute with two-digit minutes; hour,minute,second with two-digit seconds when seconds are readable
1,19
